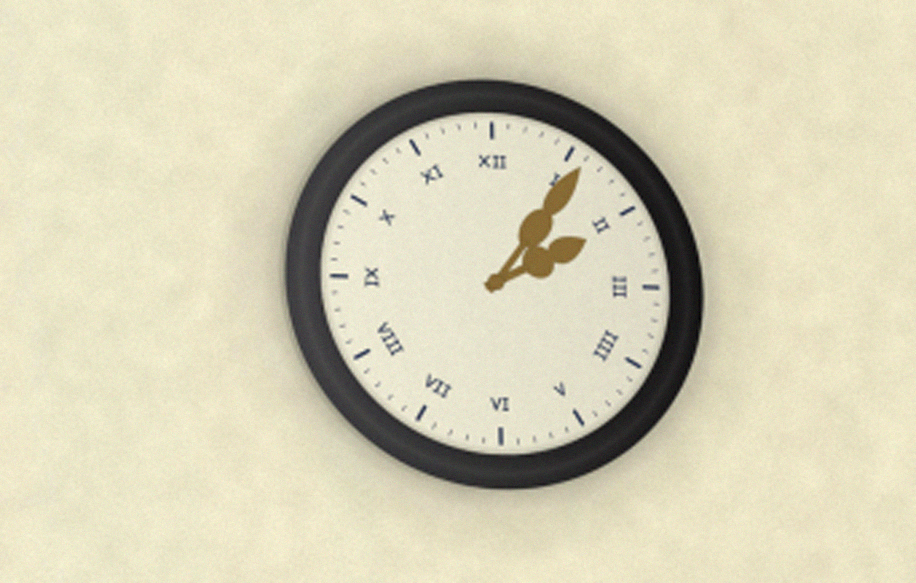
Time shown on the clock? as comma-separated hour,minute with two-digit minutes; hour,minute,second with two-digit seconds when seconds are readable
2,06
